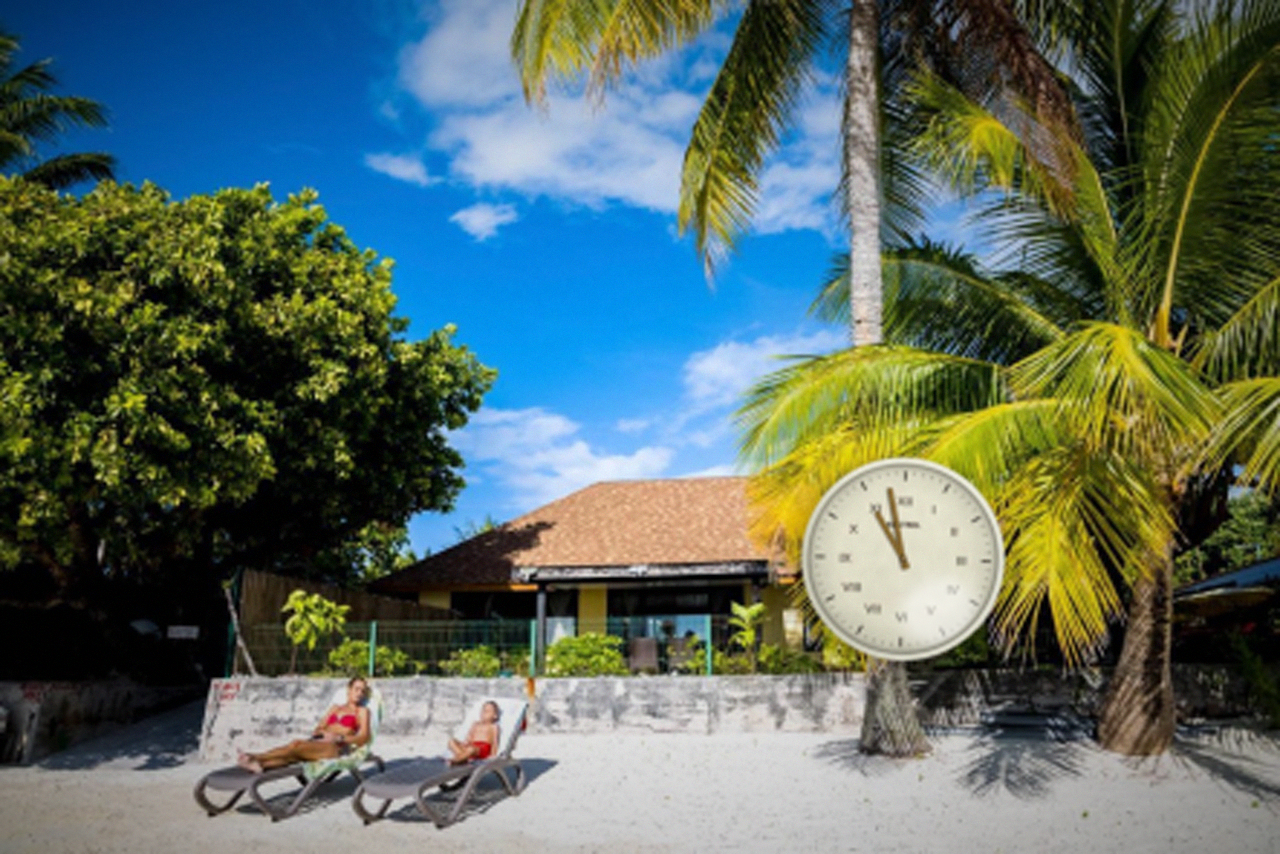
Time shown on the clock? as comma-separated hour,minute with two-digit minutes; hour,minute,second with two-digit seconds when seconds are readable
10,58
